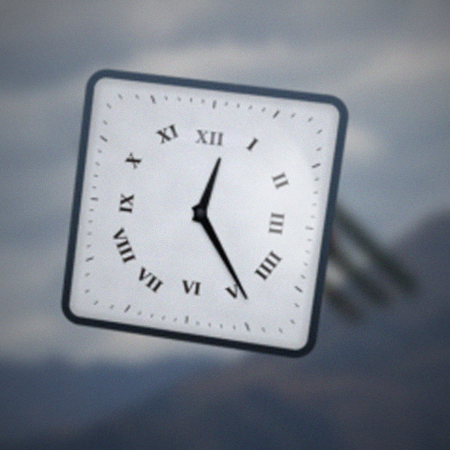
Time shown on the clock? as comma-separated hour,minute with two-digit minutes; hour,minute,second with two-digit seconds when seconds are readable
12,24
